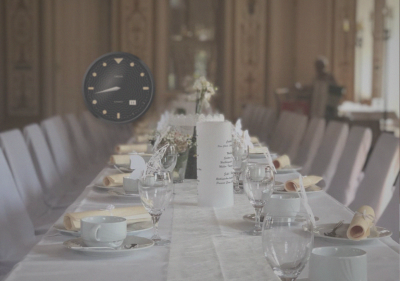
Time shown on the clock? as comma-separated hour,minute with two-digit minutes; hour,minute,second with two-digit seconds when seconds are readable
8,43
